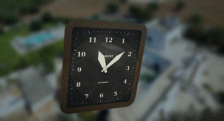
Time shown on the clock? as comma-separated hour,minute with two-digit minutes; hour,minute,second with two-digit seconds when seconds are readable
11,08
